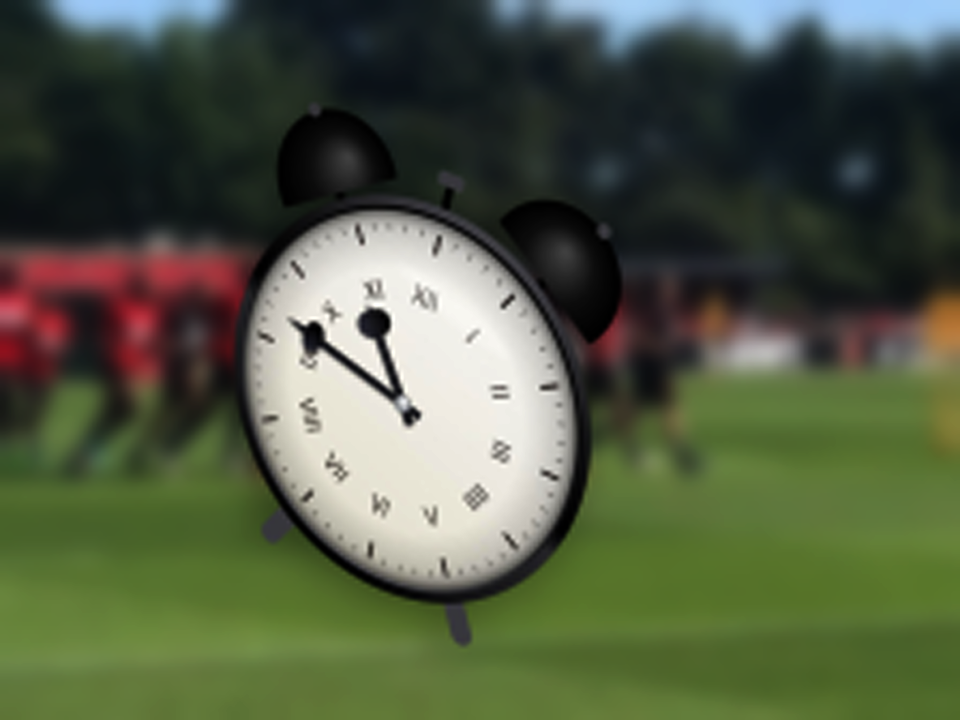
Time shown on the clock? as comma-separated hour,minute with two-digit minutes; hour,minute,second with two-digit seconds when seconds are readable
10,47
